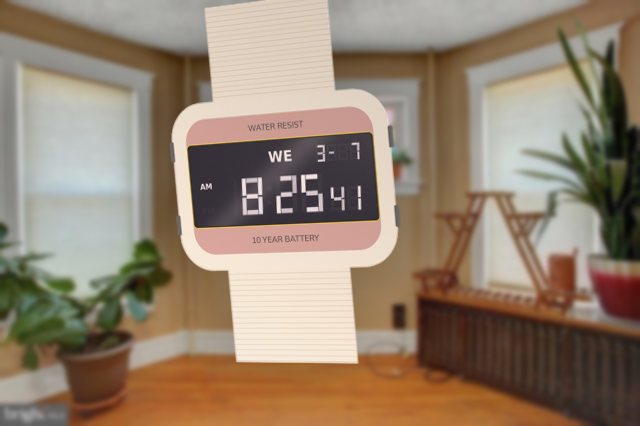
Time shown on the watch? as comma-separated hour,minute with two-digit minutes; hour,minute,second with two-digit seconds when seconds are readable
8,25,41
